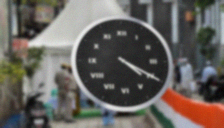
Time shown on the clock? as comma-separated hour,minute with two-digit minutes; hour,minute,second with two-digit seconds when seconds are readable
4,20
